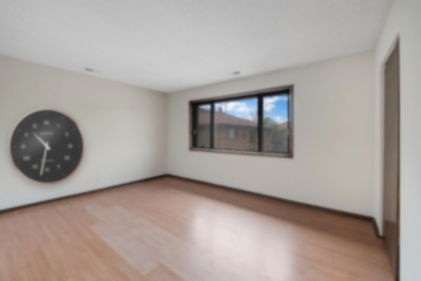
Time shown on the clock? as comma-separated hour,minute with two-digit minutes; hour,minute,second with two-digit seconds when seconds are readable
10,32
